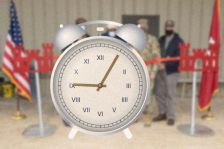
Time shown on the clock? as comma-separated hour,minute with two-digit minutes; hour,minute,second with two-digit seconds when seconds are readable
9,05
